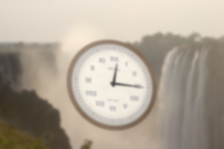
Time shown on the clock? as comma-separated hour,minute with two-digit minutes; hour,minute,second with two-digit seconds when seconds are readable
12,15
